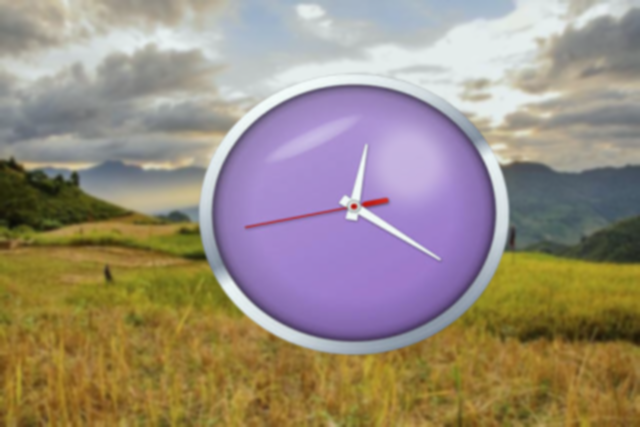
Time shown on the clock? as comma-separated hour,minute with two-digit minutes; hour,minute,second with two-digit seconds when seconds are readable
12,20,43
